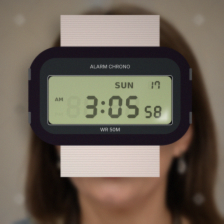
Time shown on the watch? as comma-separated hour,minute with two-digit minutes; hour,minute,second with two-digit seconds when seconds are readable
3,05,58
